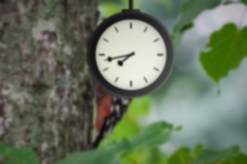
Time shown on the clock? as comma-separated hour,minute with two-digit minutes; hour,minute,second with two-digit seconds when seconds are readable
7,43
